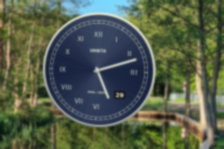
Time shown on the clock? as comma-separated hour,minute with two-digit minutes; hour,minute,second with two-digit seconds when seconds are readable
5,12
